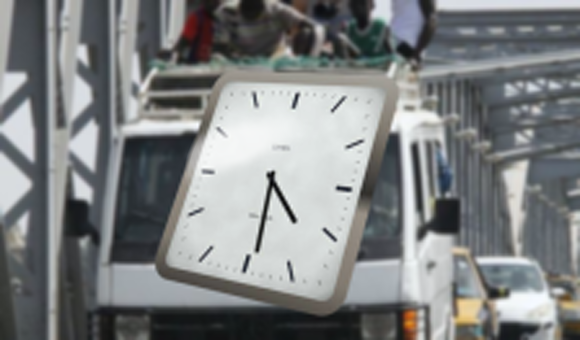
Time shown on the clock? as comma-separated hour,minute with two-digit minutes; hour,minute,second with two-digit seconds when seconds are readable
4,29
